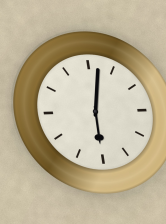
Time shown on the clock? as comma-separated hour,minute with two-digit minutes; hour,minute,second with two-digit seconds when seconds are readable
6,02
